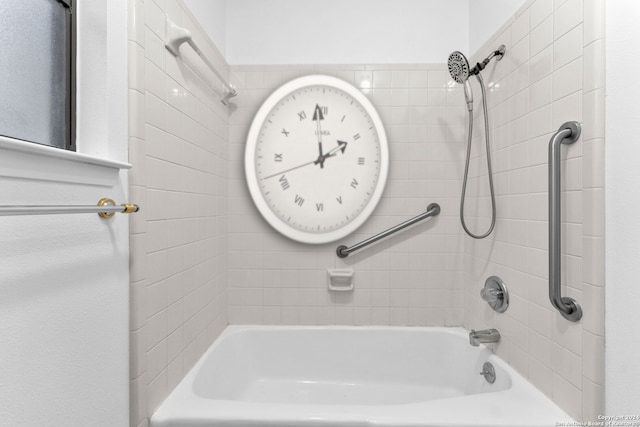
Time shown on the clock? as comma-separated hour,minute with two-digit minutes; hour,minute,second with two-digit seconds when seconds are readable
1,58,42
